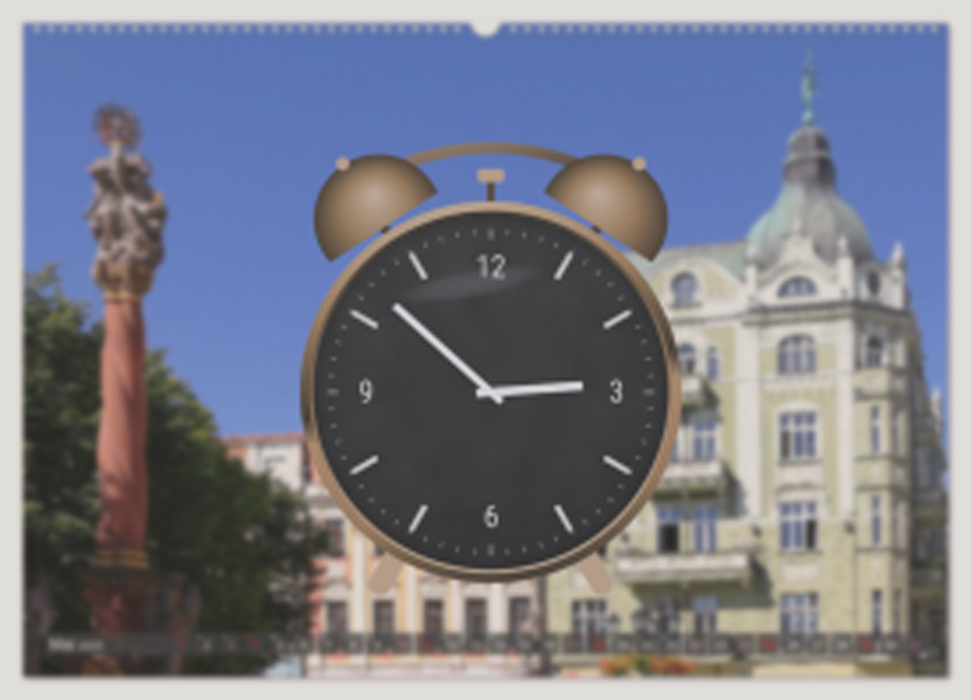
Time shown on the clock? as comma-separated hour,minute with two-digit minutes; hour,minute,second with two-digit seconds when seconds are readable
2,52
